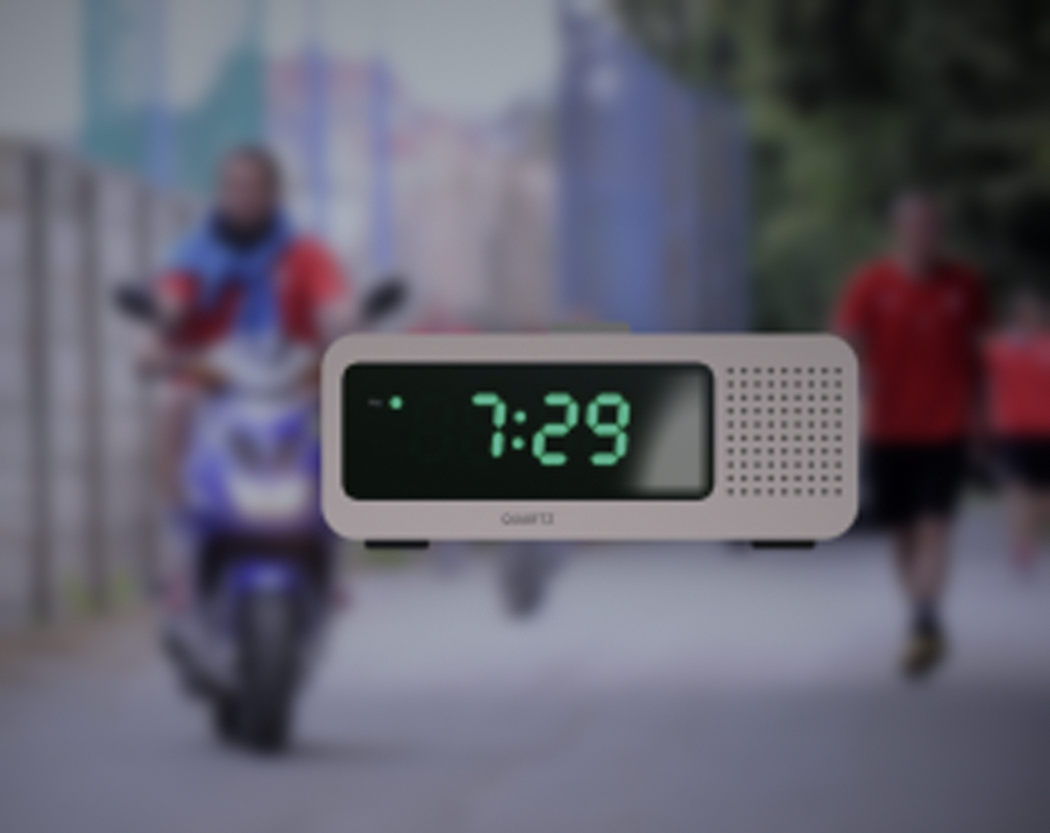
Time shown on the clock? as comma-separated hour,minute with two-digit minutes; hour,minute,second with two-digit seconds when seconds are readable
7,29
